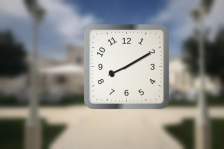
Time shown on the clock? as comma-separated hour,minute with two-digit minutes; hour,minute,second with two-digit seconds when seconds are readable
8,10
